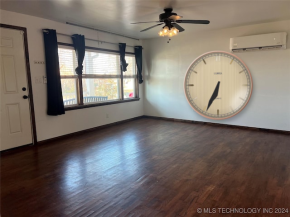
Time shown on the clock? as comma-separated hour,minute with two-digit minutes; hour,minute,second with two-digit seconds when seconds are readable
6,34
